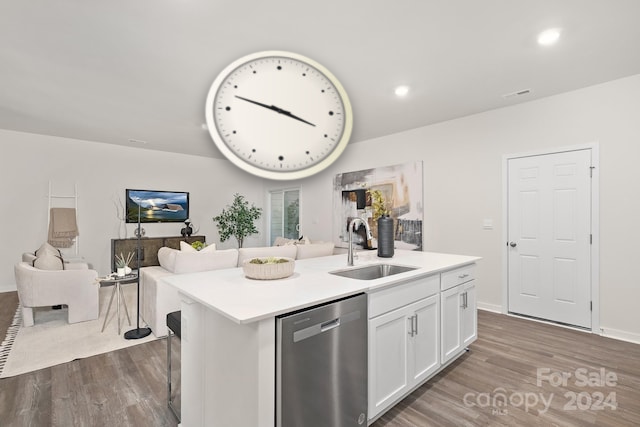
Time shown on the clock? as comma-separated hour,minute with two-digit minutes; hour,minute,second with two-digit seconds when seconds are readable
3,48
